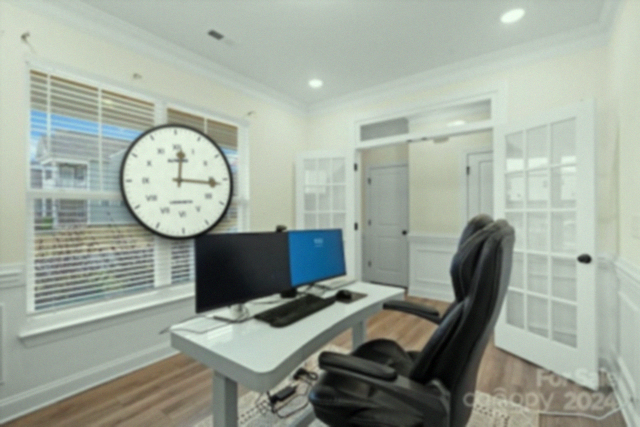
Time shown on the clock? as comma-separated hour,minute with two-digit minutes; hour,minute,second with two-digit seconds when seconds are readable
12,16
